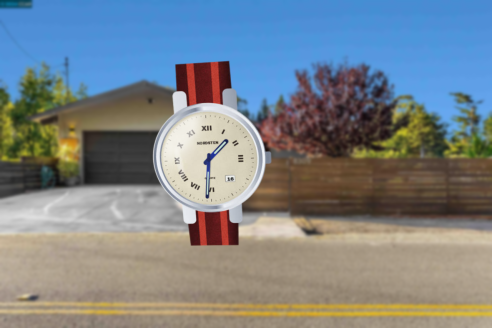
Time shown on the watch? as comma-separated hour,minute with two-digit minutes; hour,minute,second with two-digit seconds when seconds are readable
1,31
